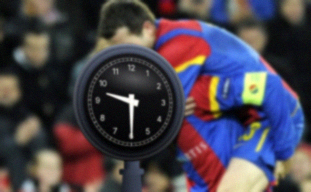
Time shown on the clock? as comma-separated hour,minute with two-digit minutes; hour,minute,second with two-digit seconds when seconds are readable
9,30
